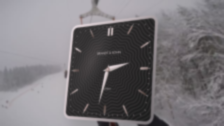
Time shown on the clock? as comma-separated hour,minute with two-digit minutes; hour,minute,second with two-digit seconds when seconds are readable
2,32
